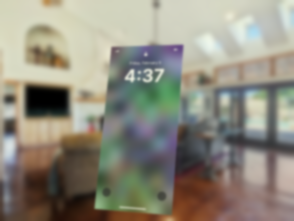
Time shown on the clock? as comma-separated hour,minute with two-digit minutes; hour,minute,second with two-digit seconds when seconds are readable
4,37
